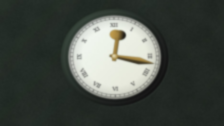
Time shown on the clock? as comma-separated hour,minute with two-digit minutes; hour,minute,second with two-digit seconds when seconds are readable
12,17
